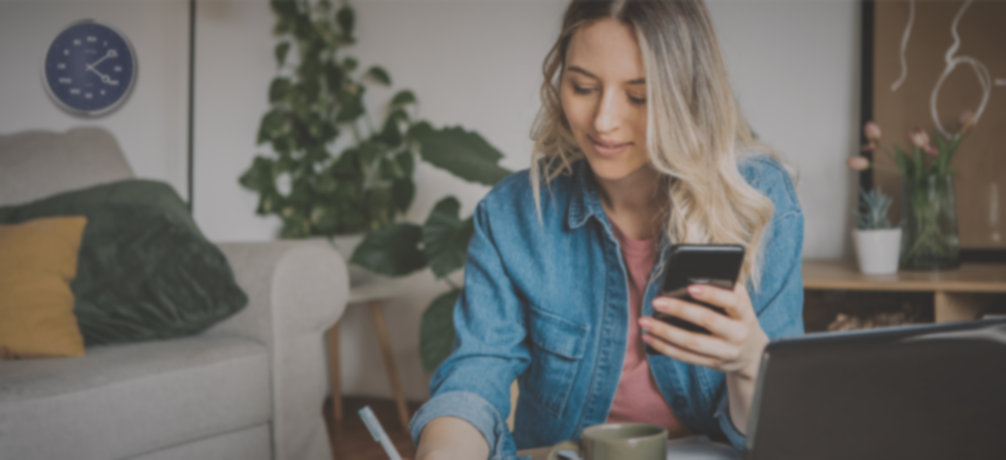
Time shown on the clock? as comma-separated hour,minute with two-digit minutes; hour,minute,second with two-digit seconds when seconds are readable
4,09
